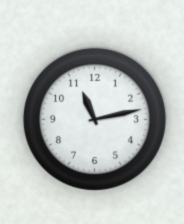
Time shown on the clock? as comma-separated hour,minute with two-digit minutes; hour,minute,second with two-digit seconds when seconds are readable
11,13
